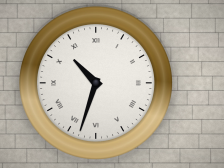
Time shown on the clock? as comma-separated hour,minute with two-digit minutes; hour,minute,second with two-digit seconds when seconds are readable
10,33
